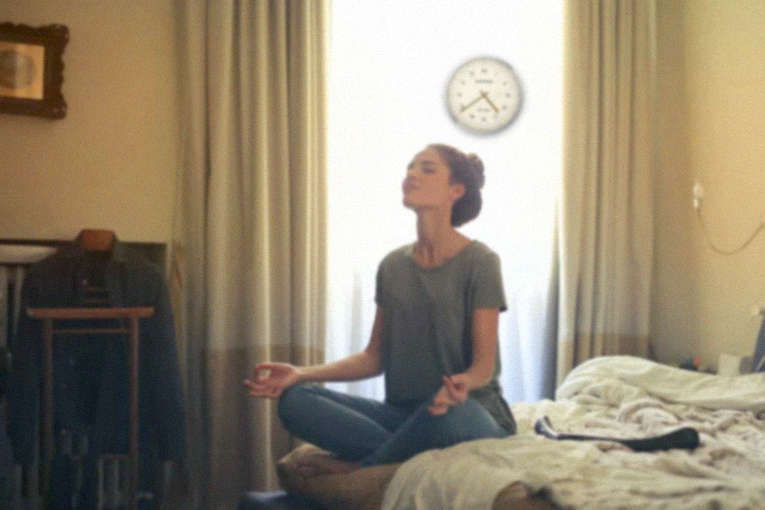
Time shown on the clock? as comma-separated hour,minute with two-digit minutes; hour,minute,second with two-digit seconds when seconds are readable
4,39
